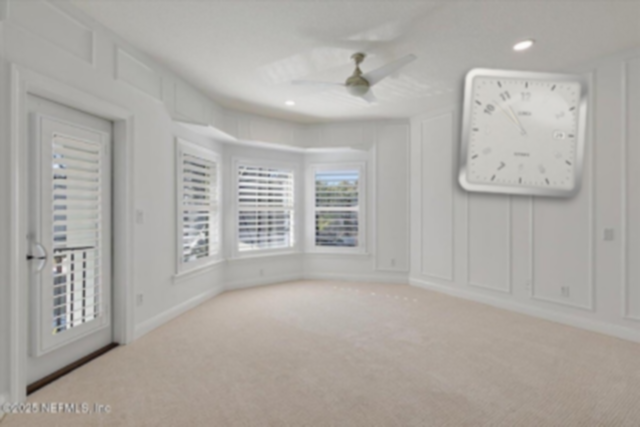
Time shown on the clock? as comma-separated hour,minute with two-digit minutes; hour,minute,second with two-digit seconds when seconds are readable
10,52
